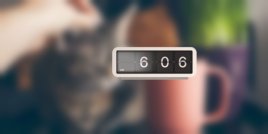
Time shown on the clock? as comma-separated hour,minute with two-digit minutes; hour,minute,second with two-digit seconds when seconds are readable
6,06
